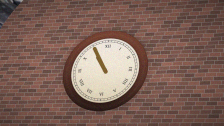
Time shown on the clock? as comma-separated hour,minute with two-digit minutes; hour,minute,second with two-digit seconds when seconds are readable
10,55
